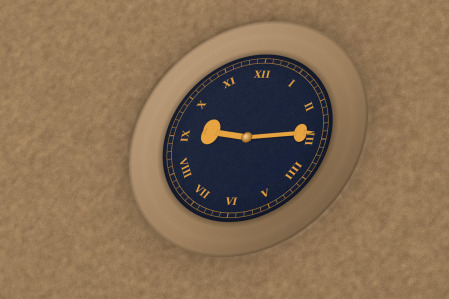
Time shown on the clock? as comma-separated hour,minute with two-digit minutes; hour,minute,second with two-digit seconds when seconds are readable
9,14
